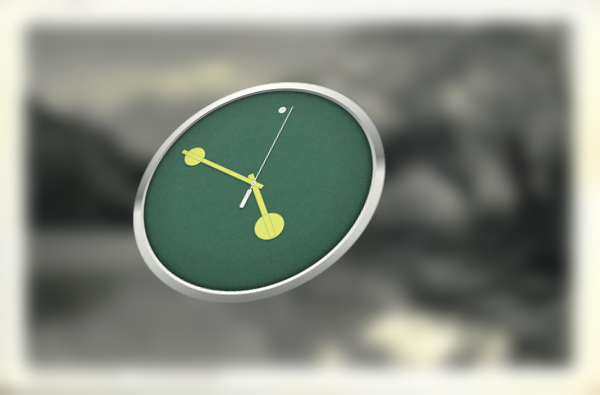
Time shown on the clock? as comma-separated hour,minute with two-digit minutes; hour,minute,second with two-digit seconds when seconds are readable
4,48,01
